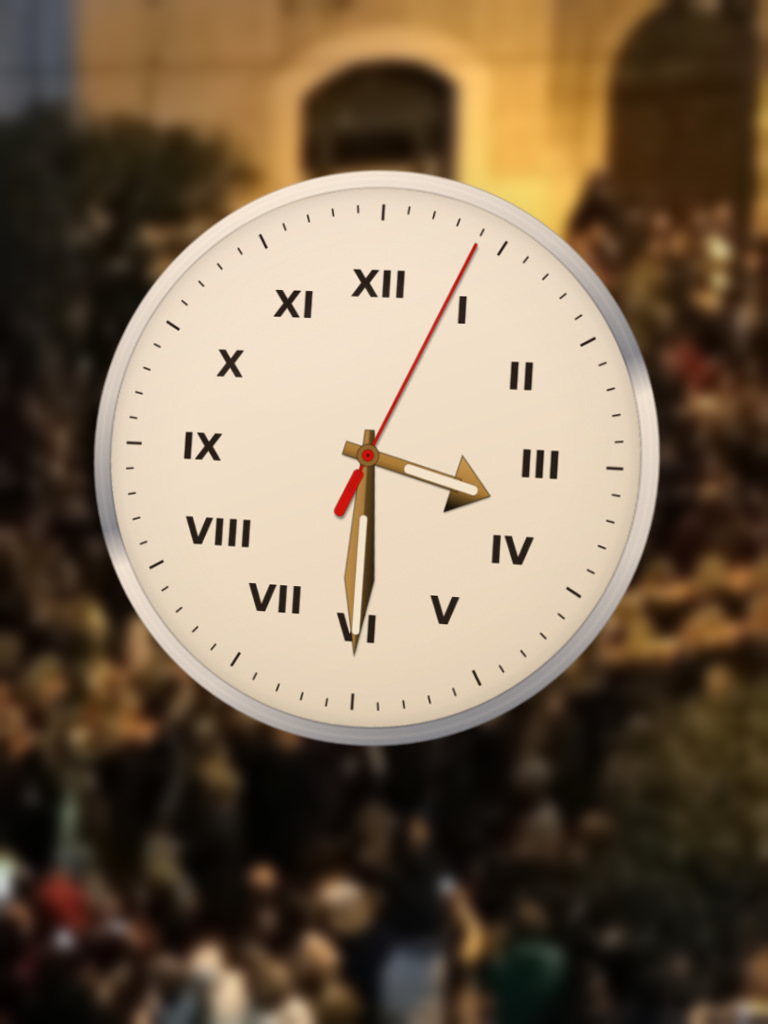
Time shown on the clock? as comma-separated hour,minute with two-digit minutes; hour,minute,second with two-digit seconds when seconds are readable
3,30,04
